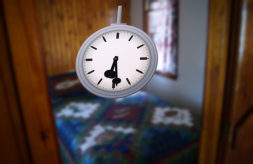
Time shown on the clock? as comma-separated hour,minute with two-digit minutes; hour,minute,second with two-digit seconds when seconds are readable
6,29
